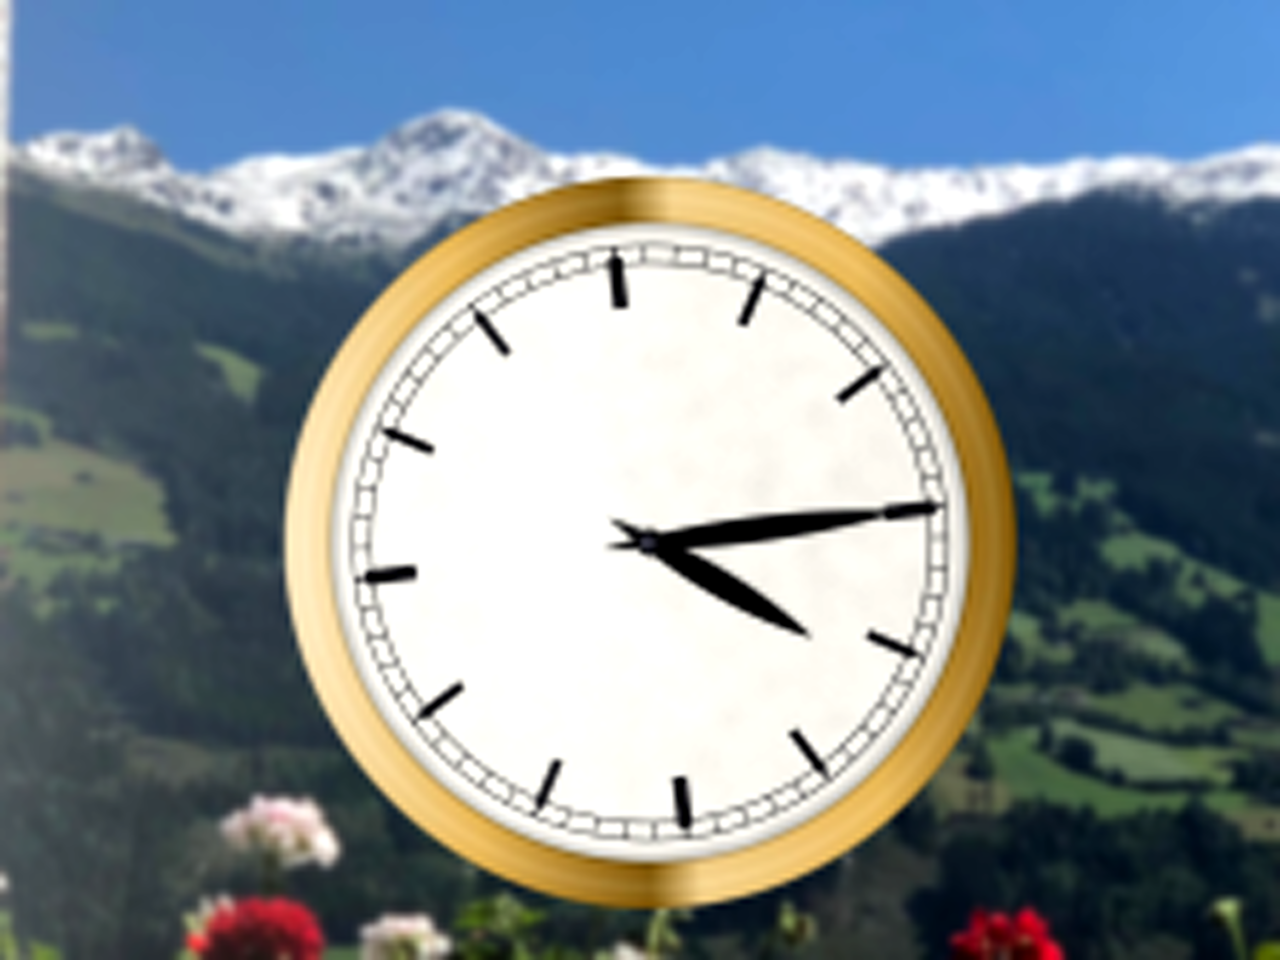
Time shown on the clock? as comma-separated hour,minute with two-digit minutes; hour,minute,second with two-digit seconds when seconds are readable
4,15
